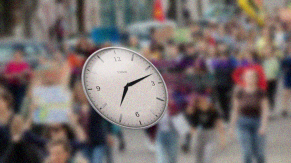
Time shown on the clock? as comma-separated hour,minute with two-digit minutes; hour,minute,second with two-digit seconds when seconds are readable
7,12
